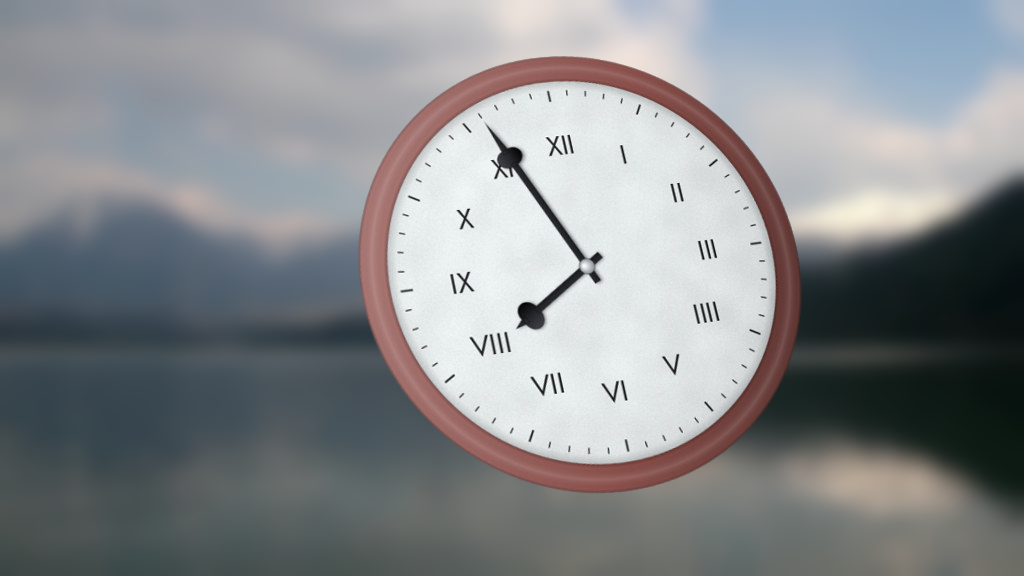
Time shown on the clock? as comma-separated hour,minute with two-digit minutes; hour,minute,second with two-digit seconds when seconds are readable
7,56
